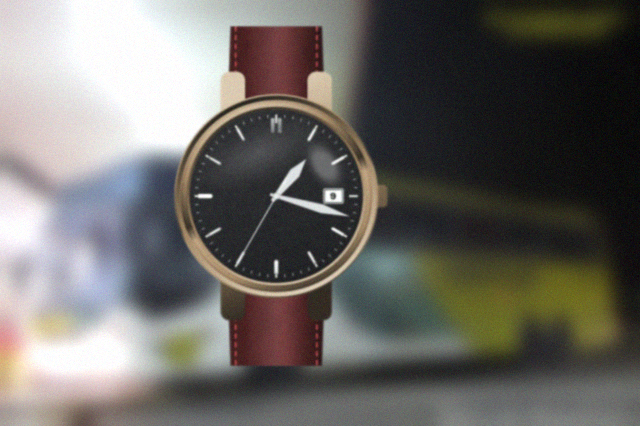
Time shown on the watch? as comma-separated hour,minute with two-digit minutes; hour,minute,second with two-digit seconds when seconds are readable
1,17,35
